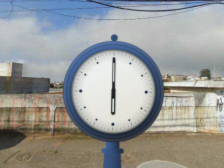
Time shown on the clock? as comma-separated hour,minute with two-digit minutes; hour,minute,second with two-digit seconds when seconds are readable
6,00
